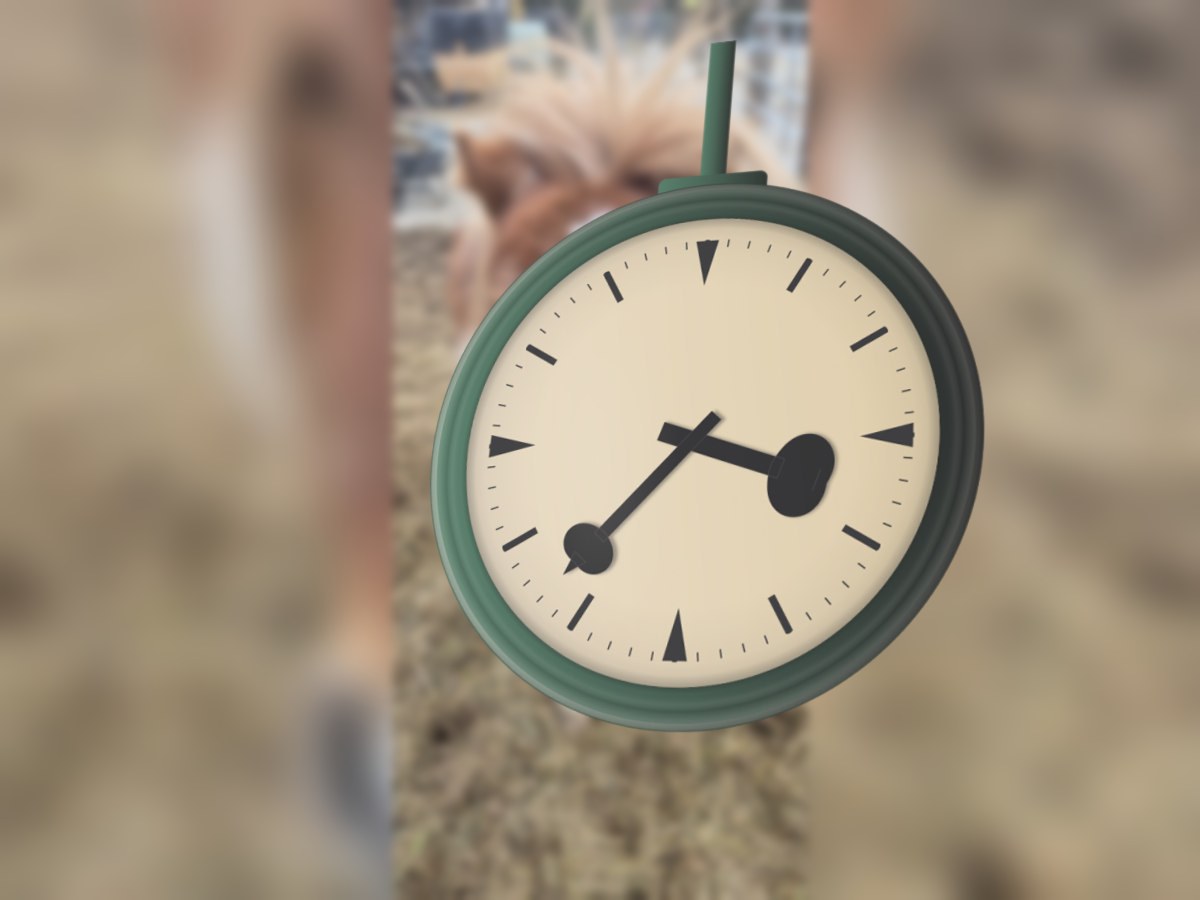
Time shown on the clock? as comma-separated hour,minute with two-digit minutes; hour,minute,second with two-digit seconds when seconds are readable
3,37
